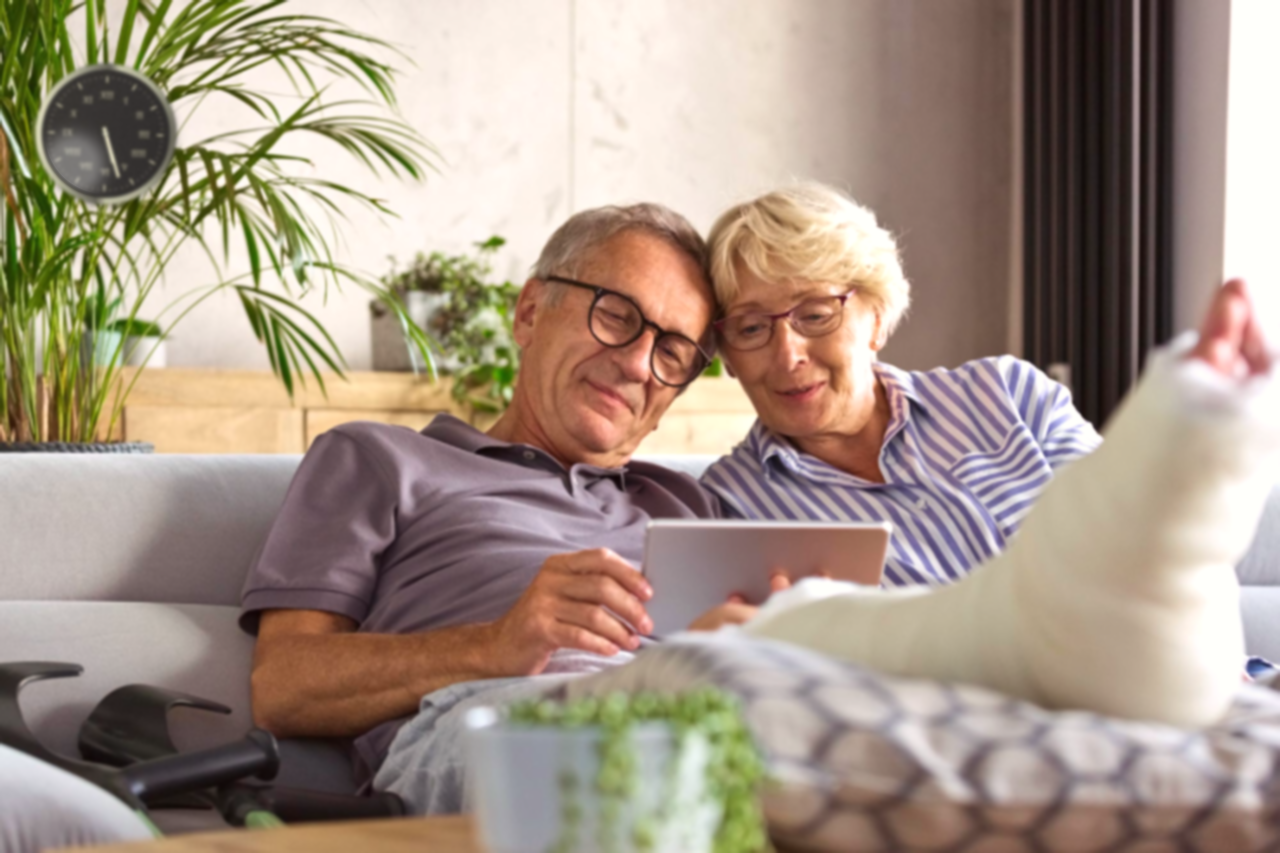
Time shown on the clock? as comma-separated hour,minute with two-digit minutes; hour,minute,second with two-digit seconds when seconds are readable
5,27
